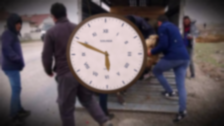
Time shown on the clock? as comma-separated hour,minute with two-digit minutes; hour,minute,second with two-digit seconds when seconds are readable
5,49
